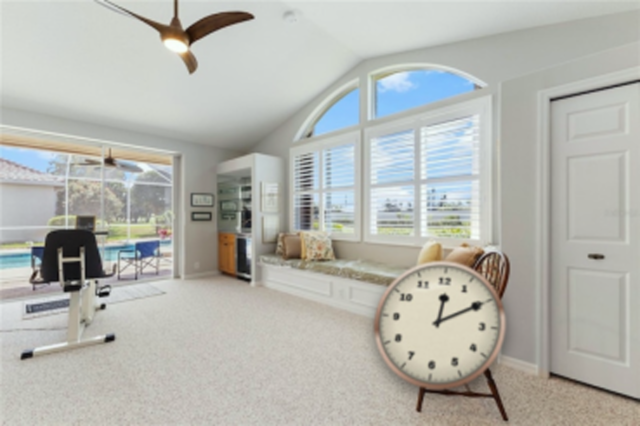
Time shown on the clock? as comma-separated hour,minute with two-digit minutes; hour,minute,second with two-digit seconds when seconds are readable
12,10
